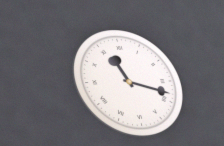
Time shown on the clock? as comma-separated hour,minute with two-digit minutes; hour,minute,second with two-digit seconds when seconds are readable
11,18
